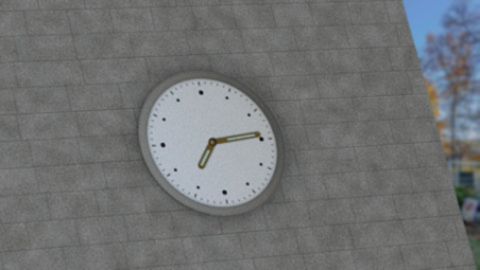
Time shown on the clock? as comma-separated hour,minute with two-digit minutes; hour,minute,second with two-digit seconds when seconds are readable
7,14
